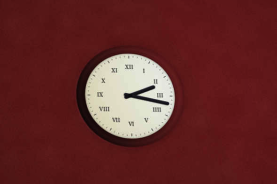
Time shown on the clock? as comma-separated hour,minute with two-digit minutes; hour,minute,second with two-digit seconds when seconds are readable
2,17
